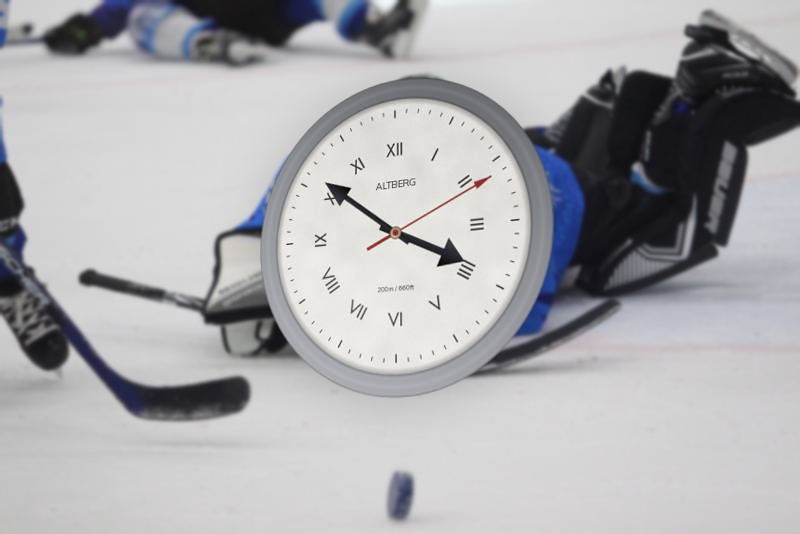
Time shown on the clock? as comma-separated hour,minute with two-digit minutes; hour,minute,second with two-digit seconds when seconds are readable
3,51,11
